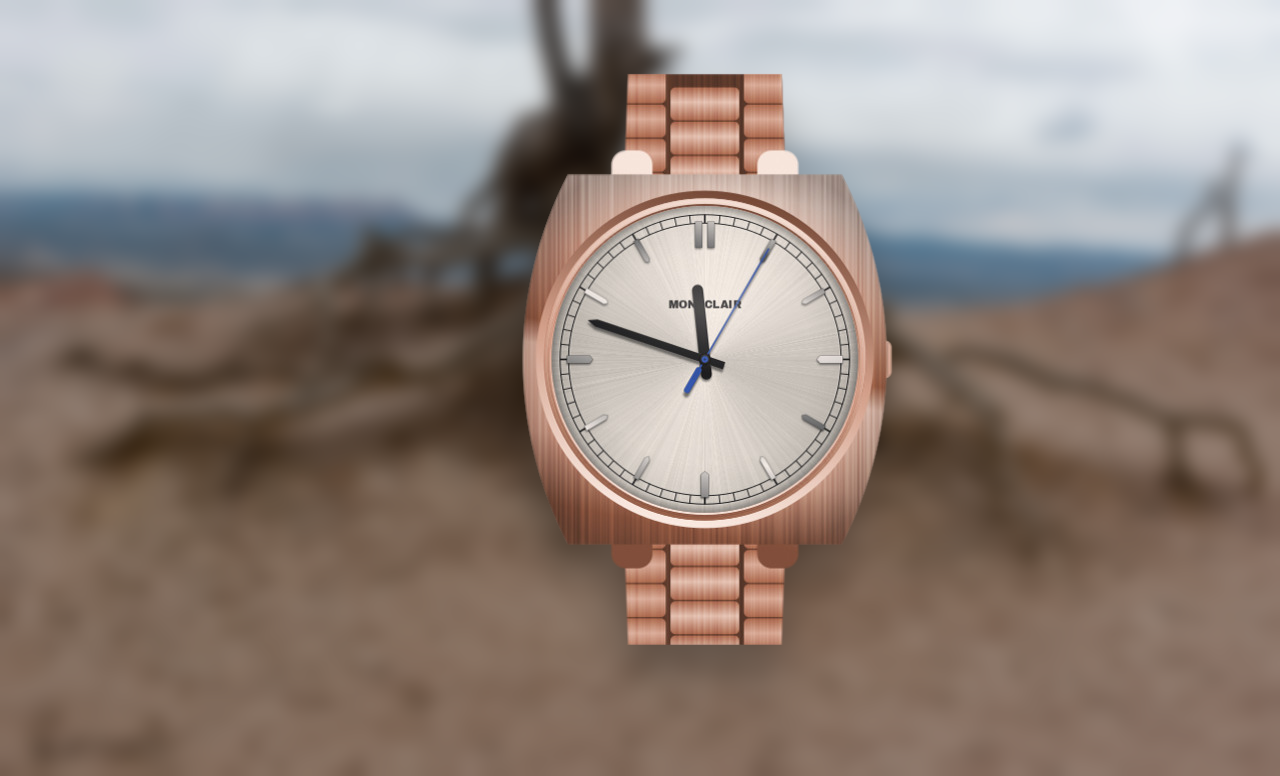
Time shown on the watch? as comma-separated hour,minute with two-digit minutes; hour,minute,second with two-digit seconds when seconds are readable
11,48,05
